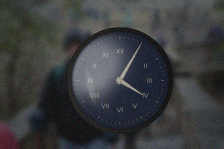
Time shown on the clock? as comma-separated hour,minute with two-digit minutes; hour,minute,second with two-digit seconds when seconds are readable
4,05
